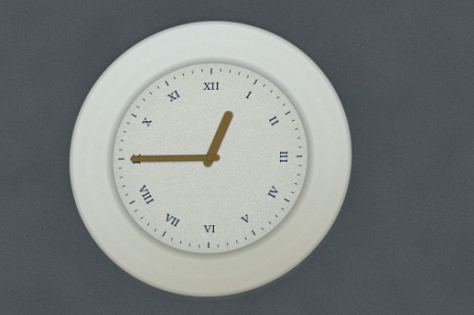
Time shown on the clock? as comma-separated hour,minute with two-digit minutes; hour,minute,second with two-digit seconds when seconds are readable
12,45
